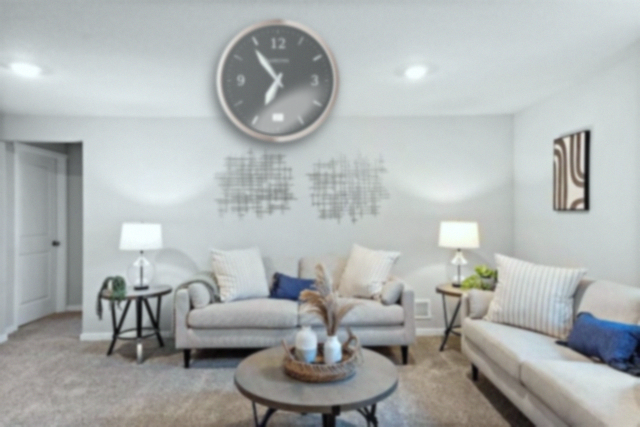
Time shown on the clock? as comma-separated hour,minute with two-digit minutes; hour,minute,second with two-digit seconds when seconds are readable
6,54
